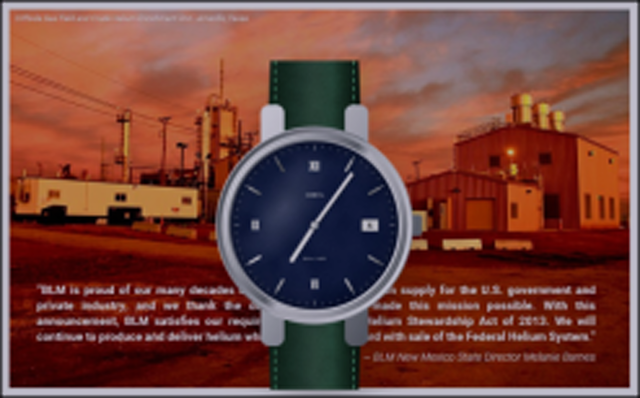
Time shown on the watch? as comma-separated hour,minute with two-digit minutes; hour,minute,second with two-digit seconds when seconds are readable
7,06
